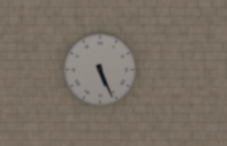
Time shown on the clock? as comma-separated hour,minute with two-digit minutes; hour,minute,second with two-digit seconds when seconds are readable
5,26
